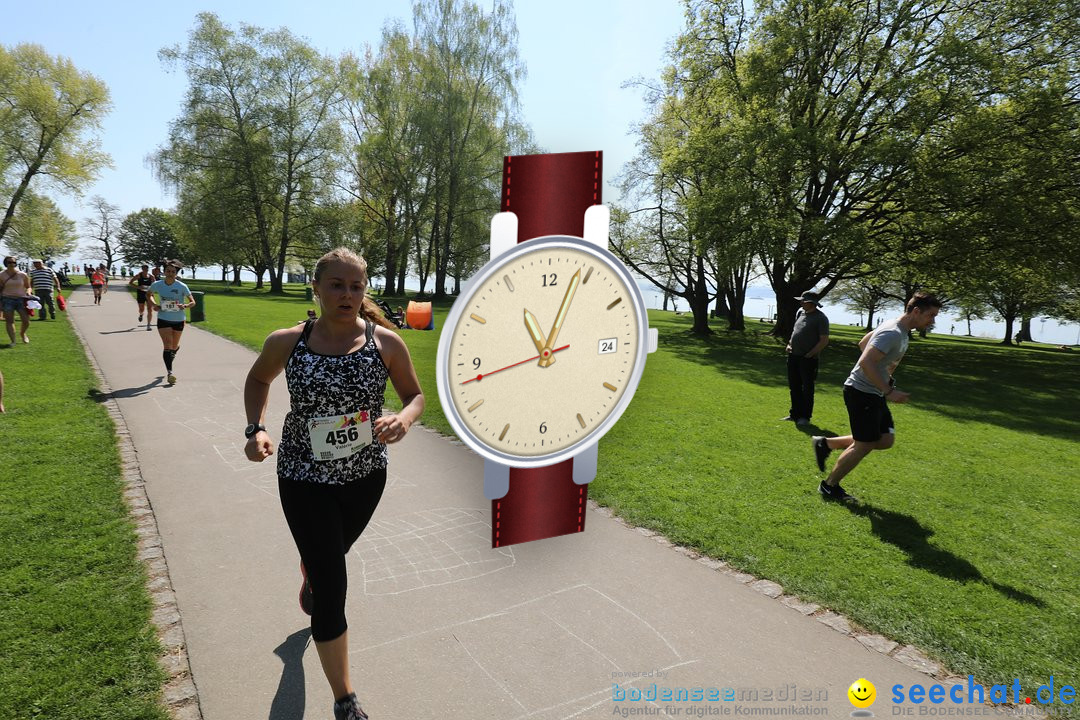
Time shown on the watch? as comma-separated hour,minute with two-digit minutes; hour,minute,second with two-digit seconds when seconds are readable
11,03,43
